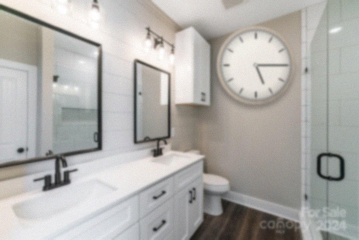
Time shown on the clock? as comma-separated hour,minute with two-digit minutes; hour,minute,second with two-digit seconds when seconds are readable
5,15
